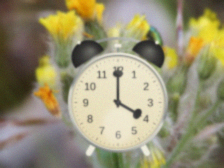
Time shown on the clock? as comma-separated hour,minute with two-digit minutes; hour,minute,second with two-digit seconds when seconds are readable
4,00
